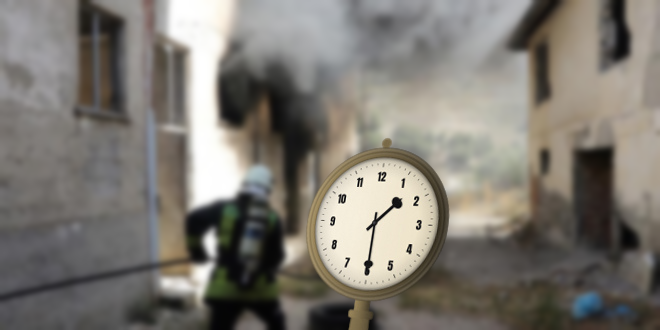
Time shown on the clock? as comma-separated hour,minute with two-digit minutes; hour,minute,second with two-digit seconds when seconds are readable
1,30
